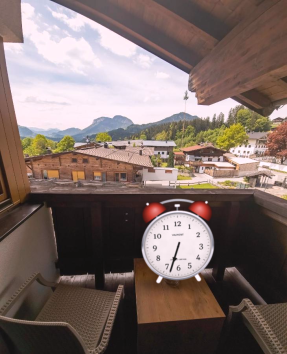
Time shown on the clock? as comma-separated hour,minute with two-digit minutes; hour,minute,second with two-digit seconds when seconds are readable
6,33
